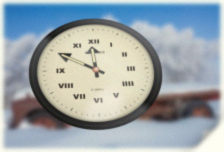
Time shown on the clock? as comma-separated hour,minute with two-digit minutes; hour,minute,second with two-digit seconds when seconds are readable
11,50
